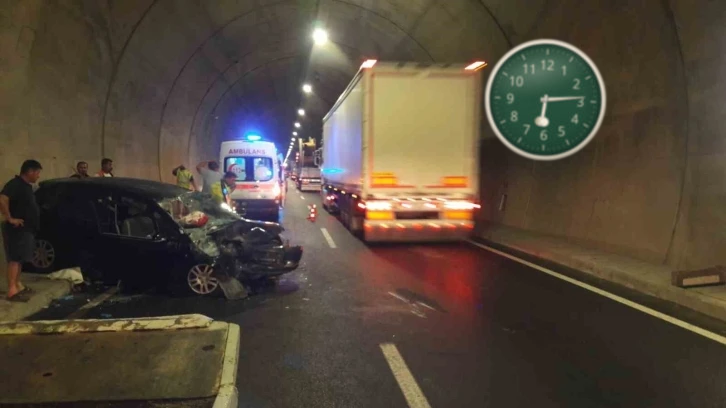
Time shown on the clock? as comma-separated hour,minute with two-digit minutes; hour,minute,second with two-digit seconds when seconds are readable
6,14
